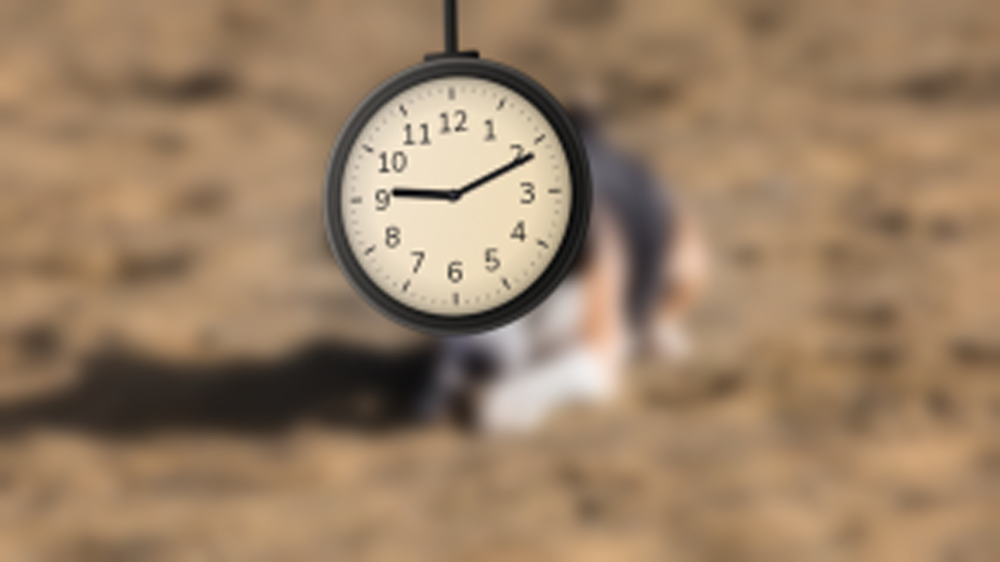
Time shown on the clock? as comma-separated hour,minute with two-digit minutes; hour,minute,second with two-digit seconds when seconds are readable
9,11
